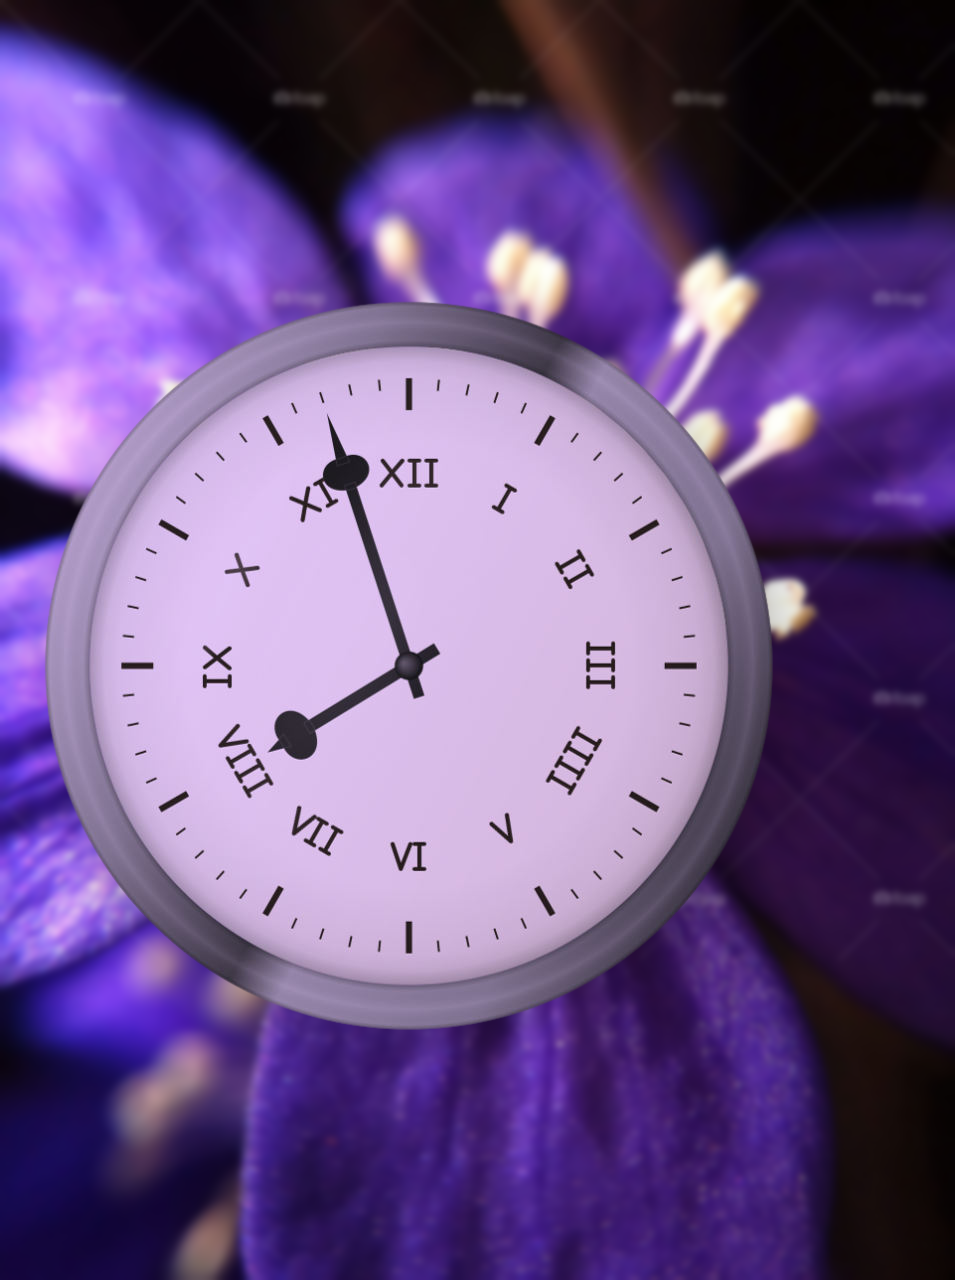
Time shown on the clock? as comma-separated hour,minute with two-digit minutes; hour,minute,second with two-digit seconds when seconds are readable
7,57
